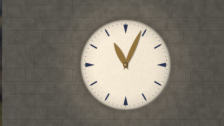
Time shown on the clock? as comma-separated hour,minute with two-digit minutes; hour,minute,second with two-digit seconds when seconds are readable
11,04
